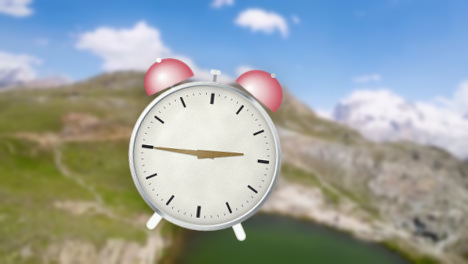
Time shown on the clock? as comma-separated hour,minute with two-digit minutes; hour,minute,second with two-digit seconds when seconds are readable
2,45
